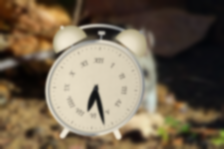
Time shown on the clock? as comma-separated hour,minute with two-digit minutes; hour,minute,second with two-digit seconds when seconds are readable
6,27
